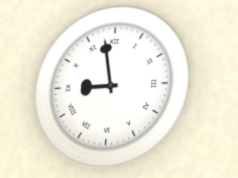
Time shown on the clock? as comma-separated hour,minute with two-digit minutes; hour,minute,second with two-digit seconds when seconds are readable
8,58
